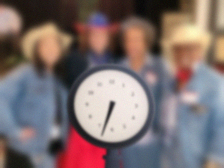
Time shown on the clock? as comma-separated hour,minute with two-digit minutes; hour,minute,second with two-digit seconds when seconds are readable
6,33
